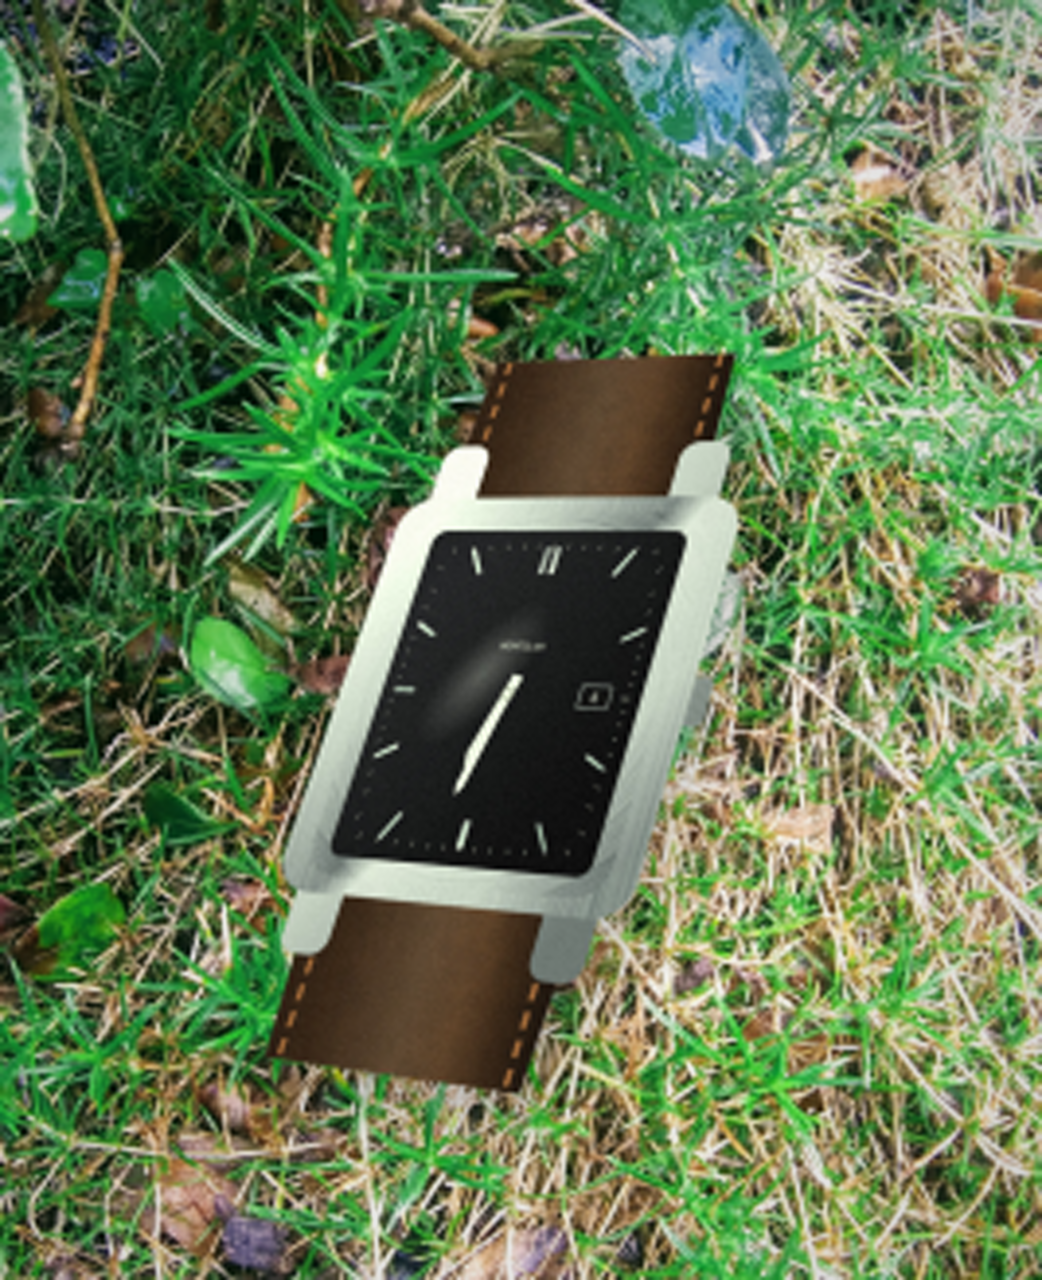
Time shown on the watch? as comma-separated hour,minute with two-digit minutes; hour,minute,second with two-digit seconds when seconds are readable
6,32
